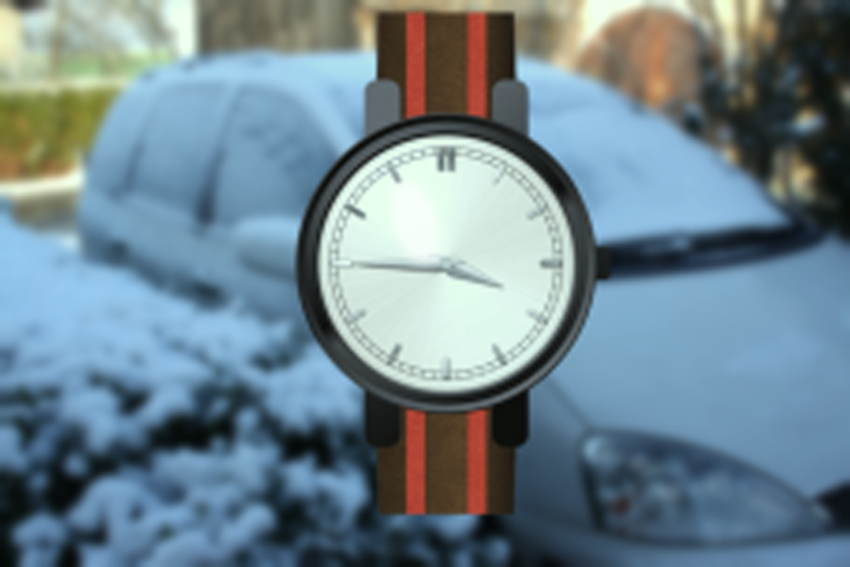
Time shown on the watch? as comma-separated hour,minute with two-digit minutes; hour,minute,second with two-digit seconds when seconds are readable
3,45
